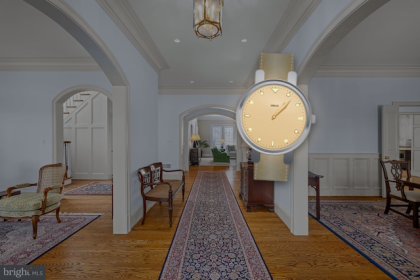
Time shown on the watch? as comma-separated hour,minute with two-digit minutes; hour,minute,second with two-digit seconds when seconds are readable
1,07
